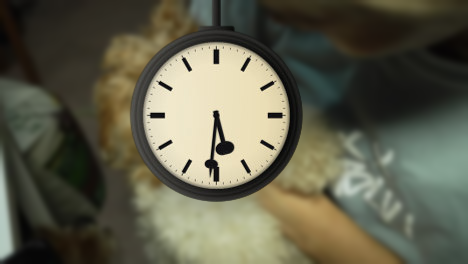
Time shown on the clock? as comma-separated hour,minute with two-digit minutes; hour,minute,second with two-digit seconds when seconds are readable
5,31
